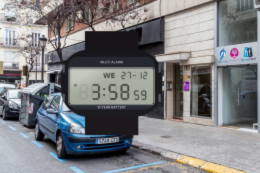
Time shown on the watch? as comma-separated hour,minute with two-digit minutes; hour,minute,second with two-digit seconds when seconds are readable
3,58,59
